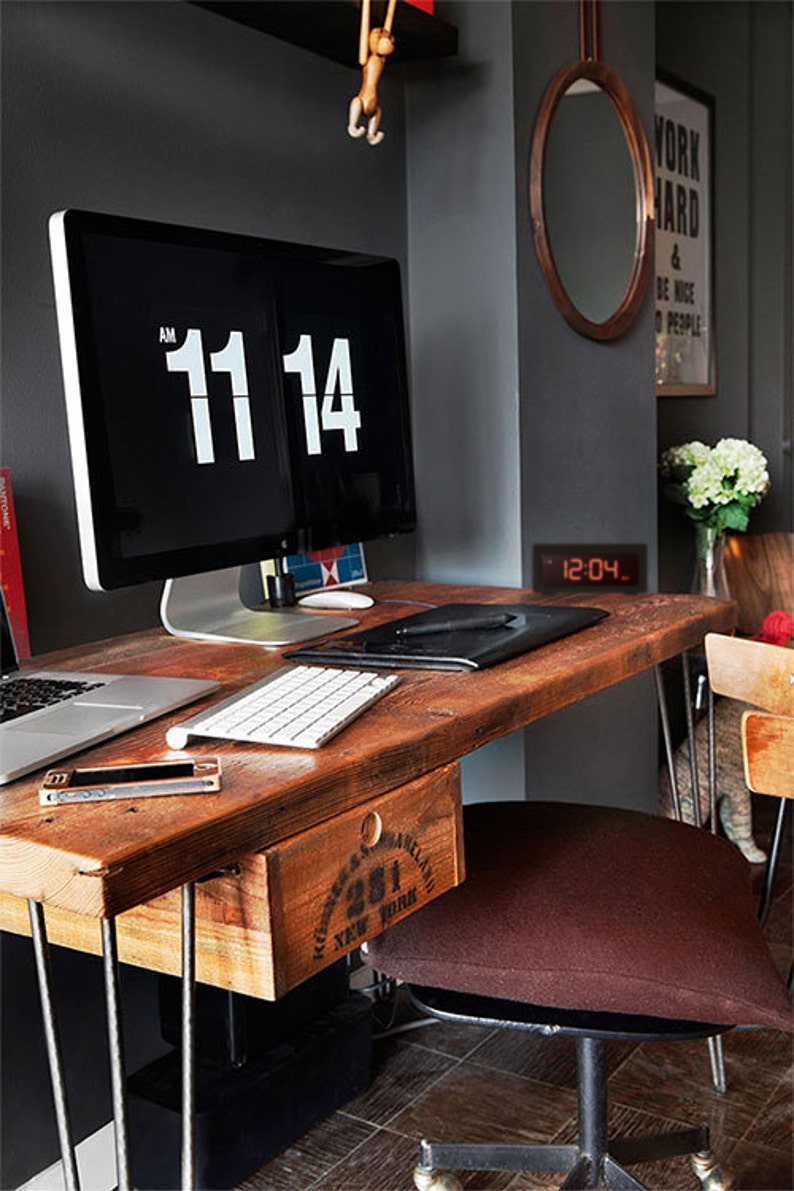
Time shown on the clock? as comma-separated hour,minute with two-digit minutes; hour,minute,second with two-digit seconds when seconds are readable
12,04
